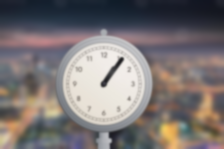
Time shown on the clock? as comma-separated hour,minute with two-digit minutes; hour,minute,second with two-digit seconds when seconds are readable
1,06
